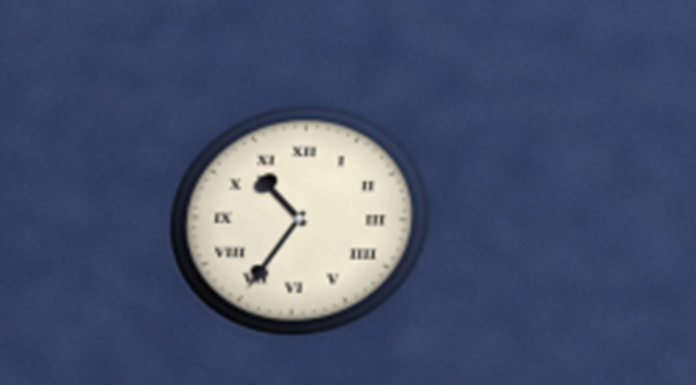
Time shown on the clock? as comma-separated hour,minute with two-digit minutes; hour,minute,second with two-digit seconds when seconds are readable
10,35
